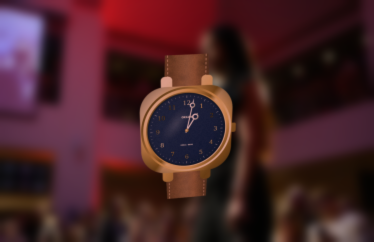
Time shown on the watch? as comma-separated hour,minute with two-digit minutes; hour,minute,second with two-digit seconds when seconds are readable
1,02
